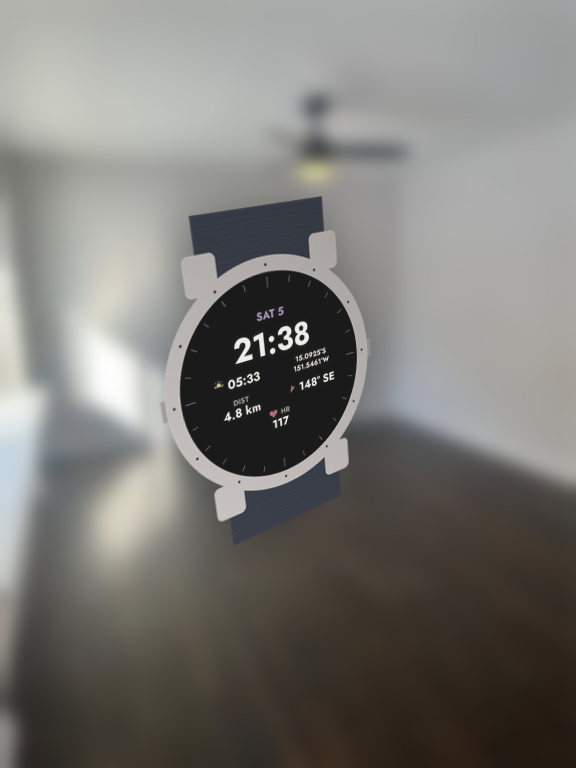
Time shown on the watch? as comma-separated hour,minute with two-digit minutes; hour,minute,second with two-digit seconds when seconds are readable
21,38
